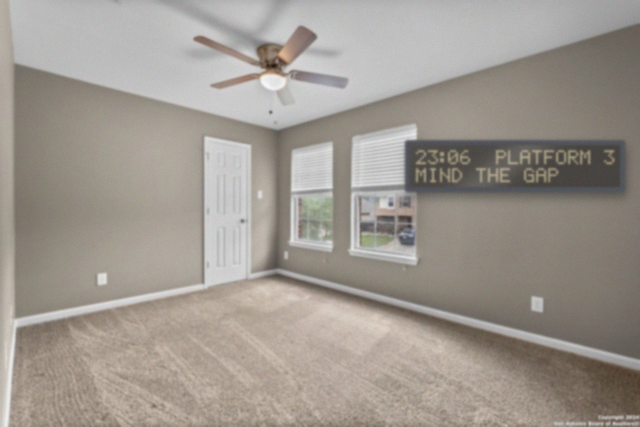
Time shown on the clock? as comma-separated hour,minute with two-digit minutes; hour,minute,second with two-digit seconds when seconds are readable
23,06
